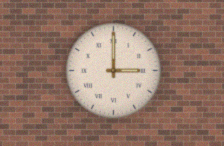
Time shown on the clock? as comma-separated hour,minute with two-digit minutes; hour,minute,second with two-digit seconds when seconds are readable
3,00
